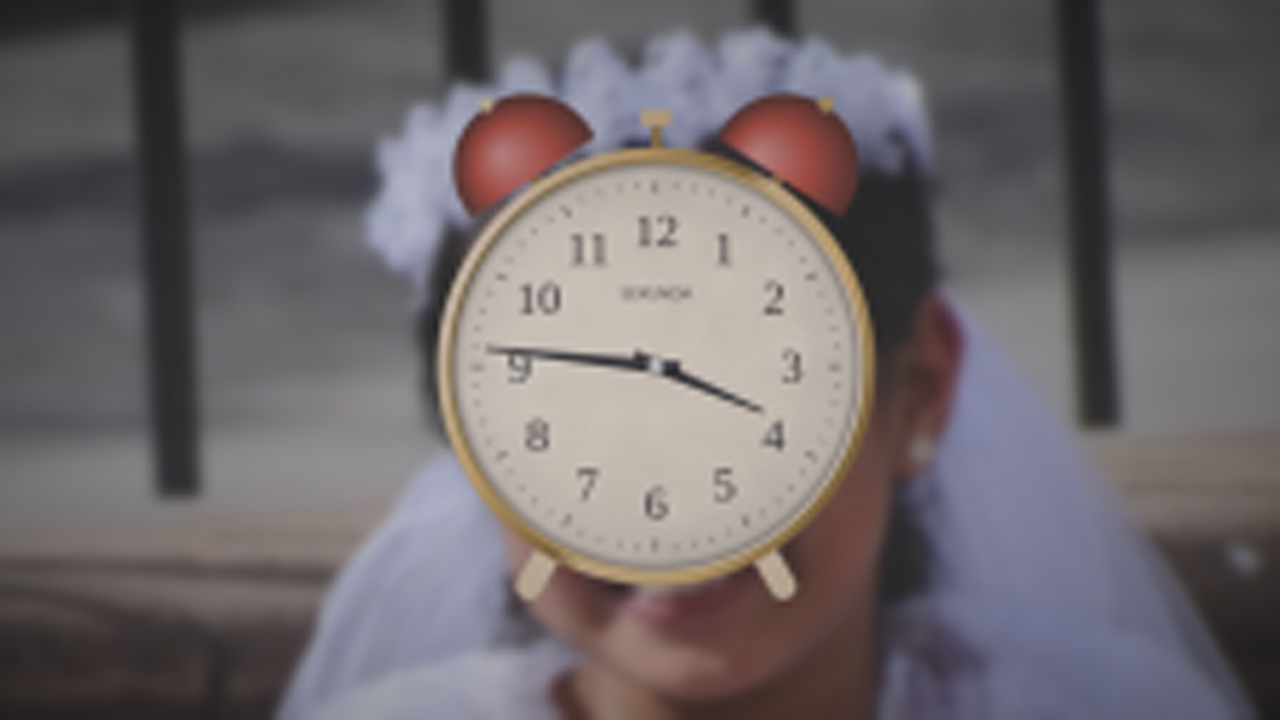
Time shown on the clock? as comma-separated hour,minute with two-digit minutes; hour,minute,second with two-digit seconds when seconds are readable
3,46
